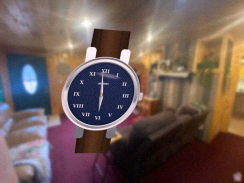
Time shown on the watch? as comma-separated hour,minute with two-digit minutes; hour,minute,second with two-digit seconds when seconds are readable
5,59
